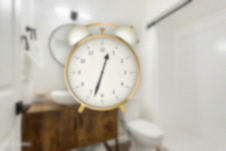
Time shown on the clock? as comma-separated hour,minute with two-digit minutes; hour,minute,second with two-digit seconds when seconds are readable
12,33
